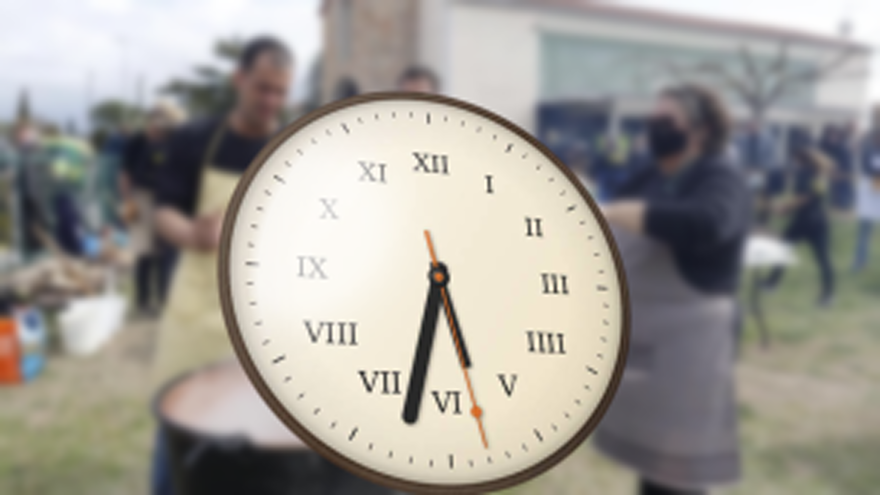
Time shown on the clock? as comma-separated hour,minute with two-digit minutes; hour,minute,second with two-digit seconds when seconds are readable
5,32,28
